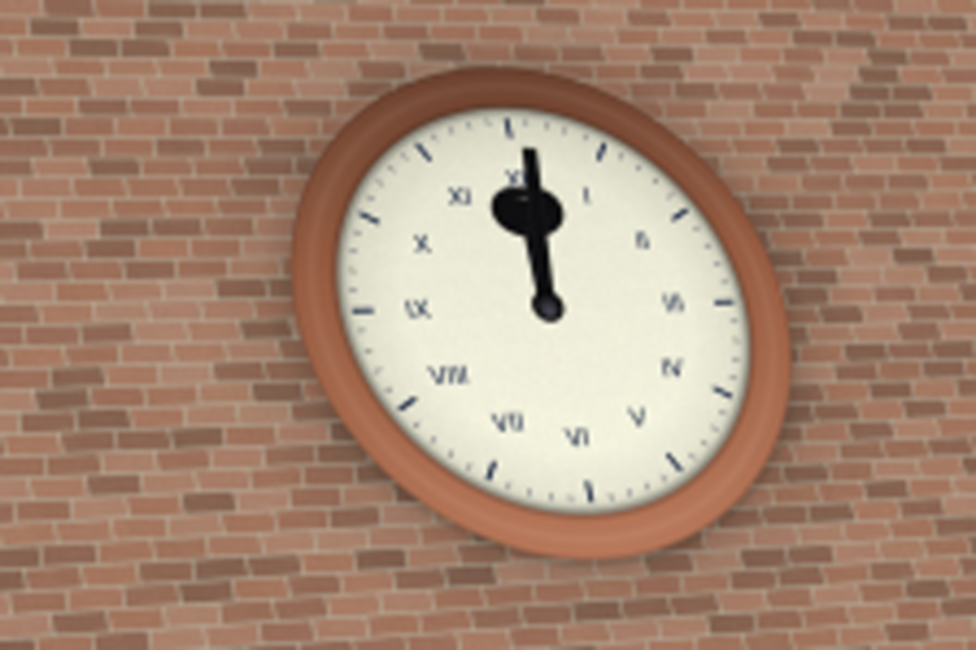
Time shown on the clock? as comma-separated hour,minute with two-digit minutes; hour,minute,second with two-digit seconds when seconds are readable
12,01
